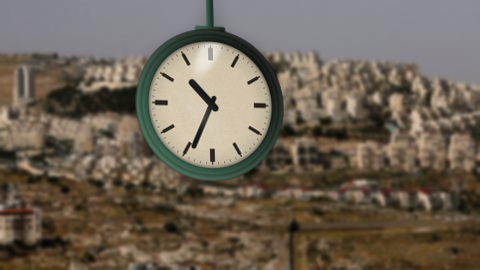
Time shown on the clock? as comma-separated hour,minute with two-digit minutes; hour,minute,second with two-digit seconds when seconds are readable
10,34
